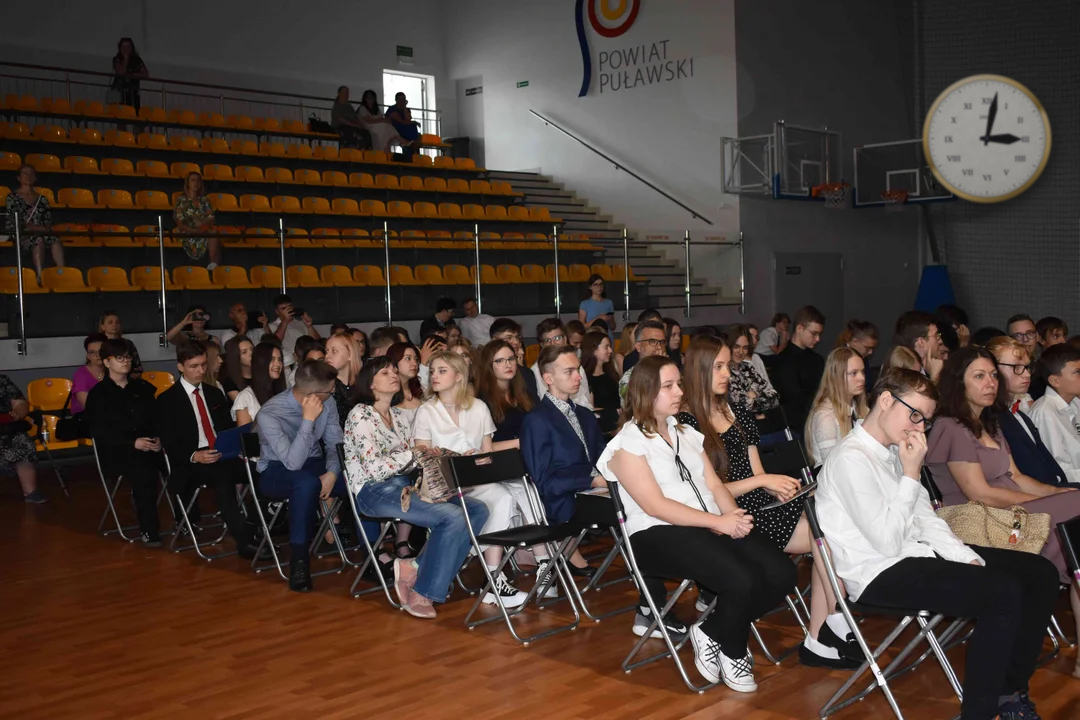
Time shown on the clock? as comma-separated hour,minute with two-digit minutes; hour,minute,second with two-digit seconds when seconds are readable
3,02
